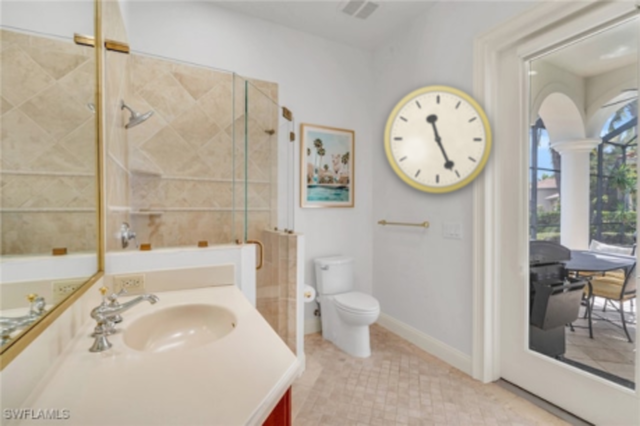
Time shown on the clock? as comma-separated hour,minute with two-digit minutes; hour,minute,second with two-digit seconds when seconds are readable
11,26
